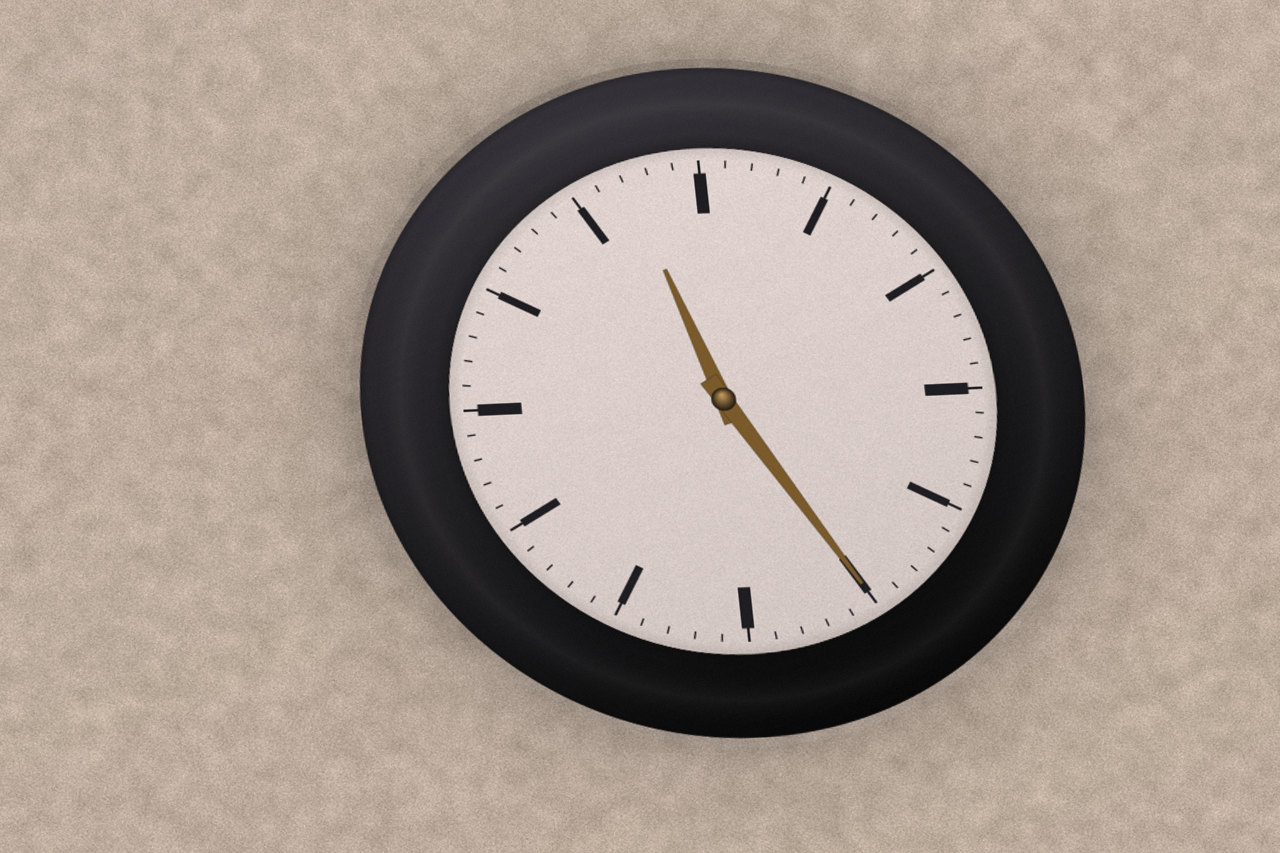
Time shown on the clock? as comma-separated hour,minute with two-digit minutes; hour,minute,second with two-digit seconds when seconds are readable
11,25
